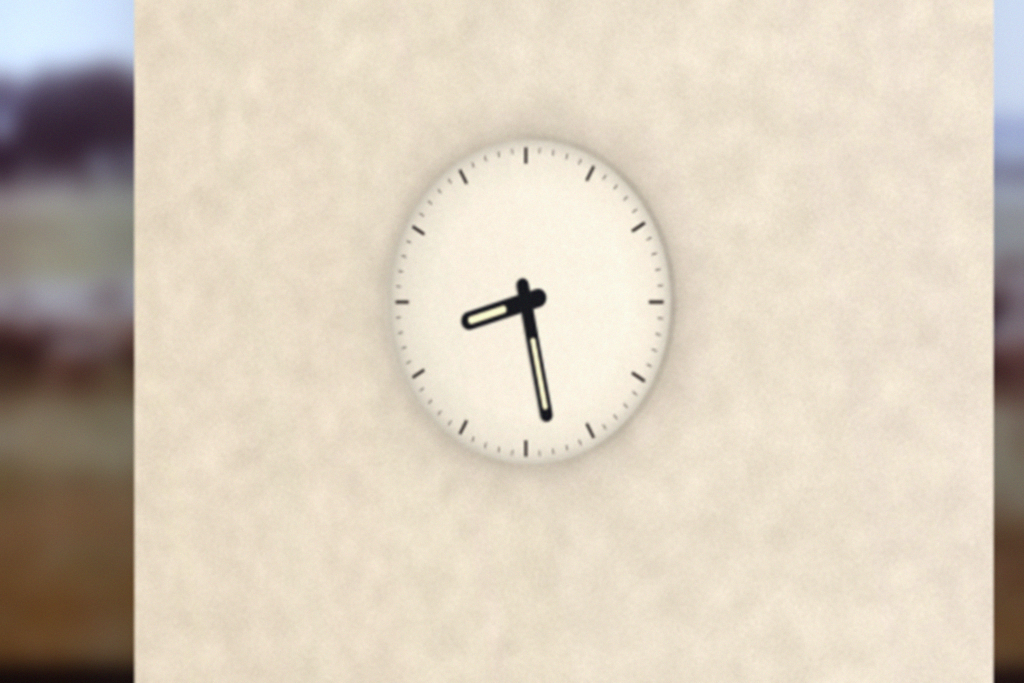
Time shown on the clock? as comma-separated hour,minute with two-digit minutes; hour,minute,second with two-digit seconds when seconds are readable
8,28
